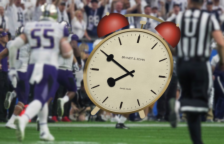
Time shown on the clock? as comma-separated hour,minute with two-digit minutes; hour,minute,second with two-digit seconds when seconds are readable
7,50
